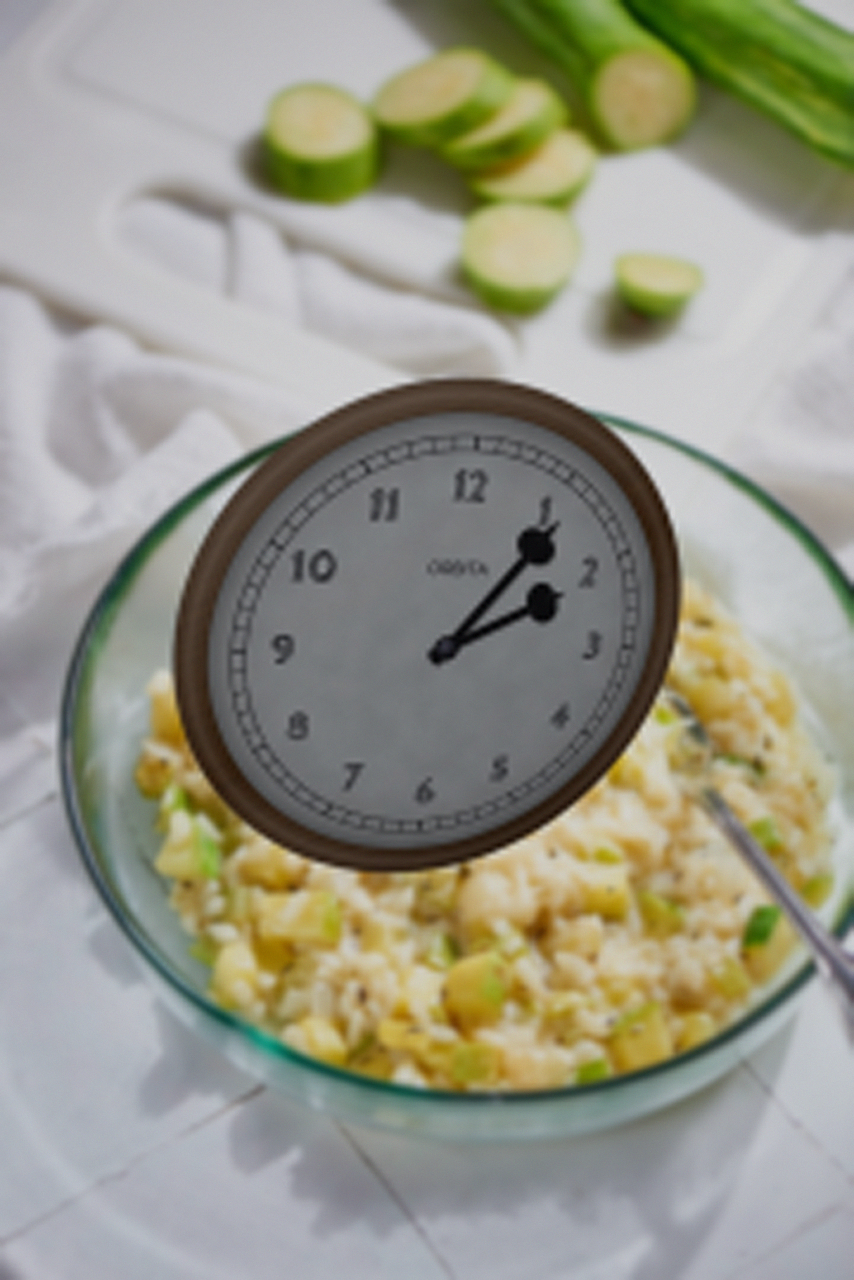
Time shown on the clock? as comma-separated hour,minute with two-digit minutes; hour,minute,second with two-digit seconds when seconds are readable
2,06
